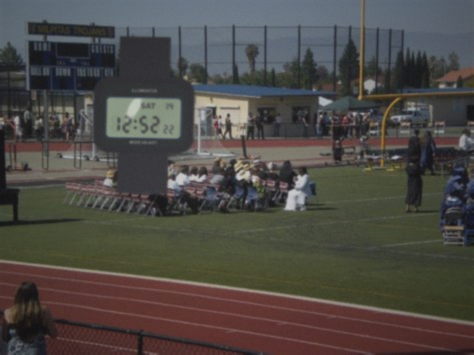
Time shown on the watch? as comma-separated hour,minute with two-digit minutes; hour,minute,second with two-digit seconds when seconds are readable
12,52
